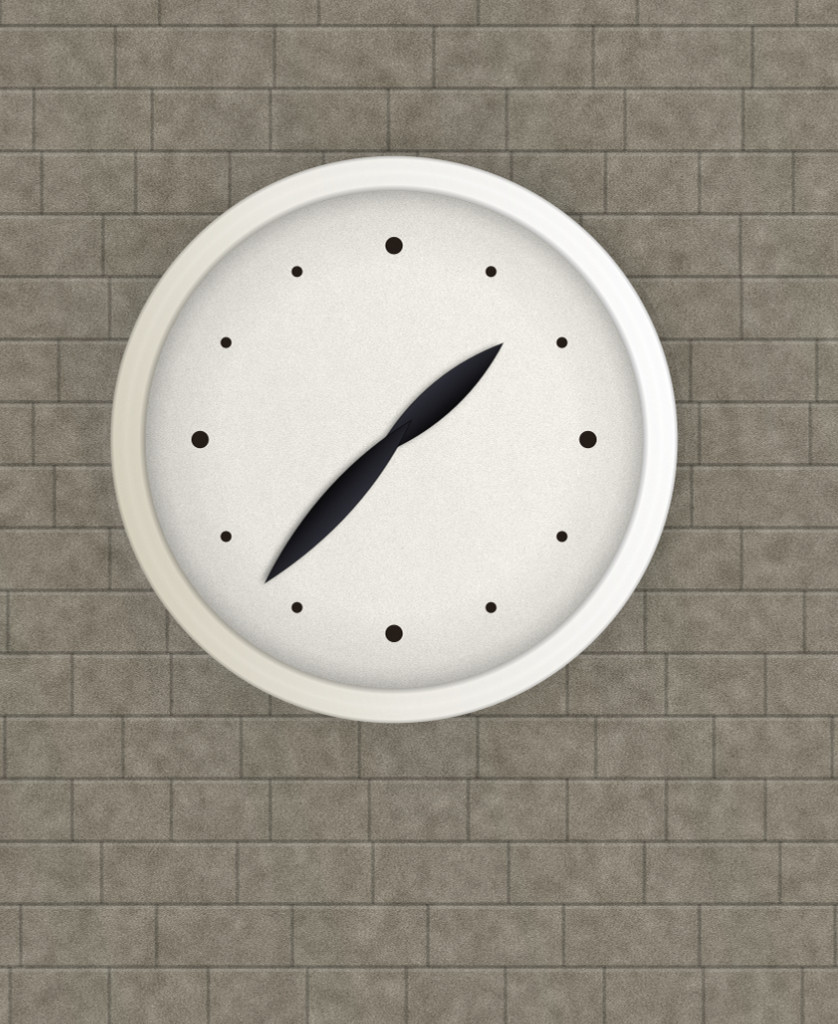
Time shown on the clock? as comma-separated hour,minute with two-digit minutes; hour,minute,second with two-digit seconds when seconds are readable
1,37
